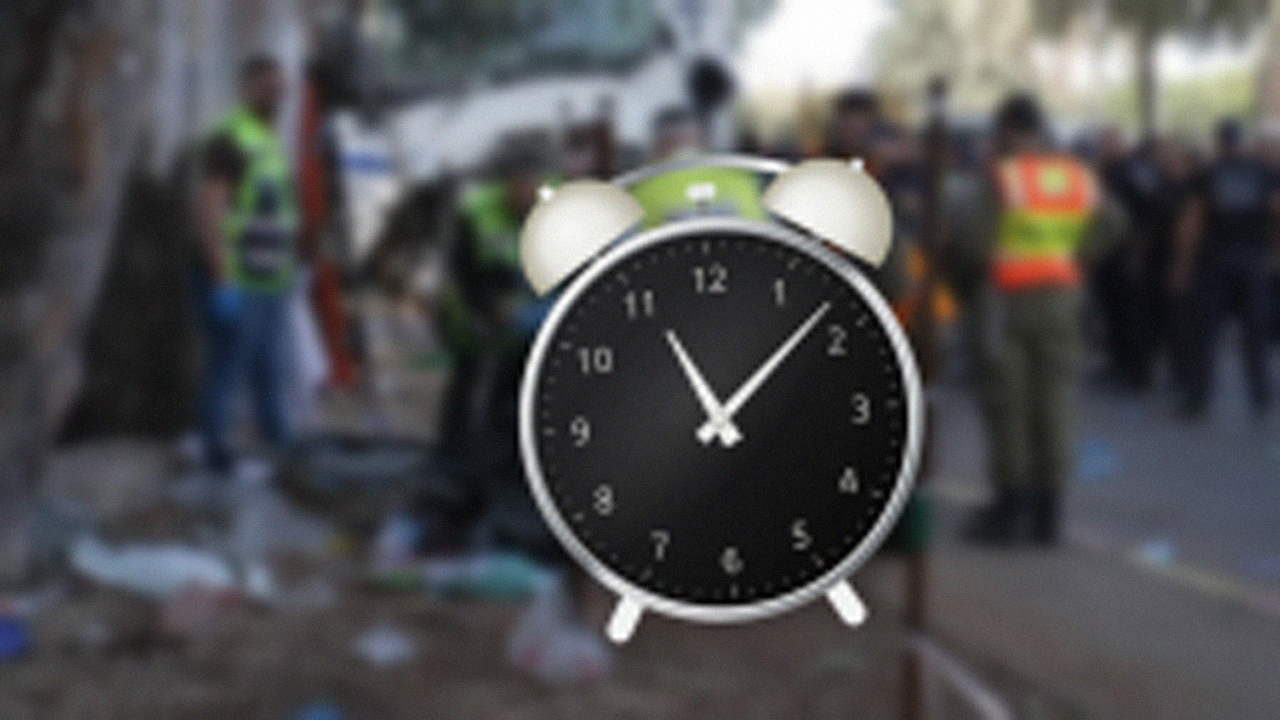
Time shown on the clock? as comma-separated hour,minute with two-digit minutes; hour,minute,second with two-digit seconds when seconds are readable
11,08
